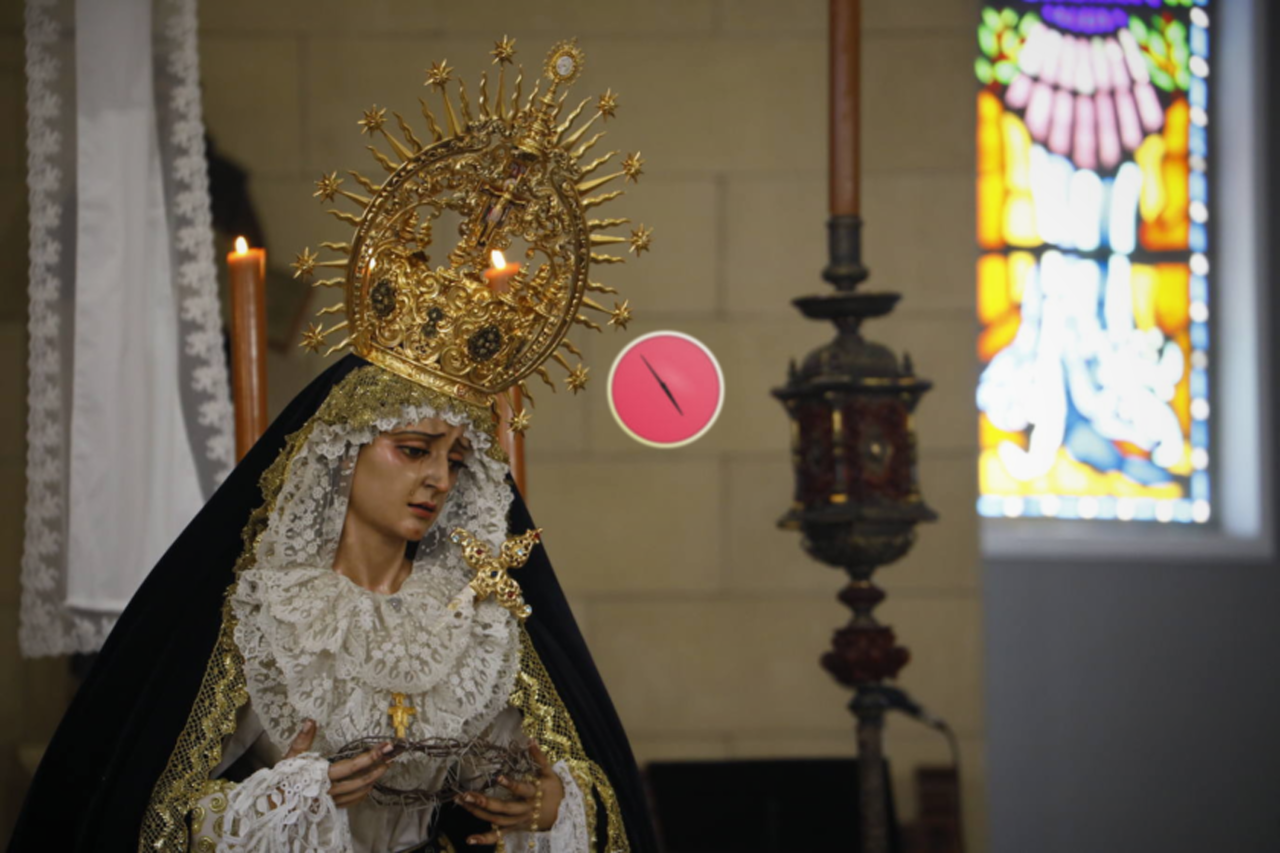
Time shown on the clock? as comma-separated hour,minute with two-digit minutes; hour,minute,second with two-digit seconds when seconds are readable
4,54
